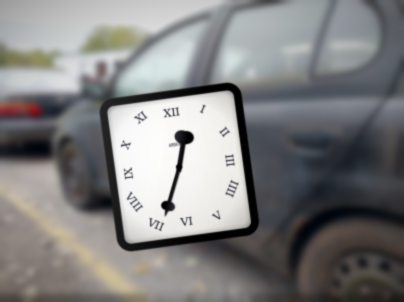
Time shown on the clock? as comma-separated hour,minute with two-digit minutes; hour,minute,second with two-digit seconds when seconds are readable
12,34
